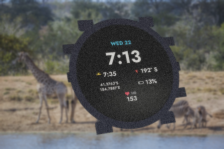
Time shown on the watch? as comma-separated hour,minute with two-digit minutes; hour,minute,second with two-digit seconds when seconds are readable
7,13
